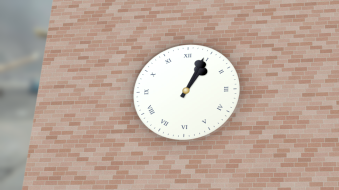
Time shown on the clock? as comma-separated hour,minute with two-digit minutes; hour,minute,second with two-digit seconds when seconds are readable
1,04
